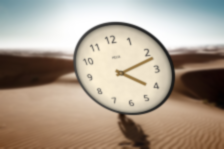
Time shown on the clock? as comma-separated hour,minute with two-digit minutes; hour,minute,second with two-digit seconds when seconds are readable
4,12
